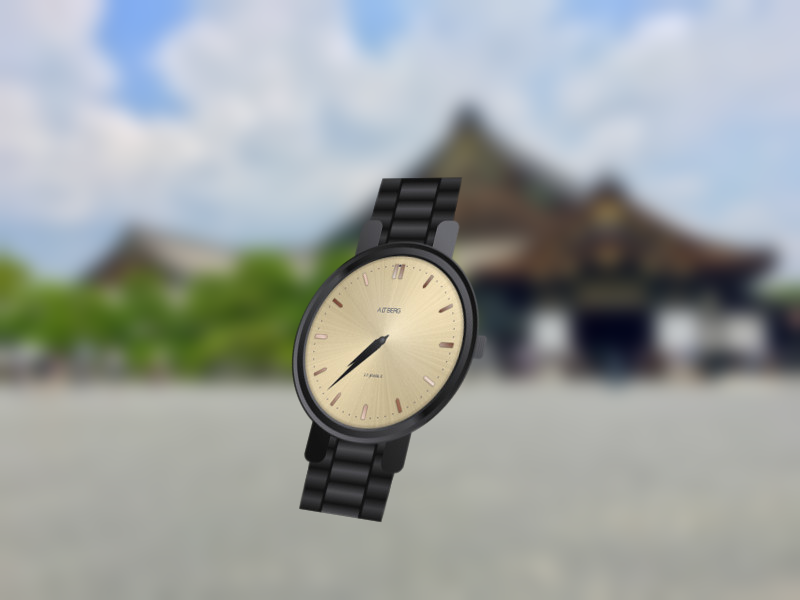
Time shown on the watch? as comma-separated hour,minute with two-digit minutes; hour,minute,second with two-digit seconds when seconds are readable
7,37
